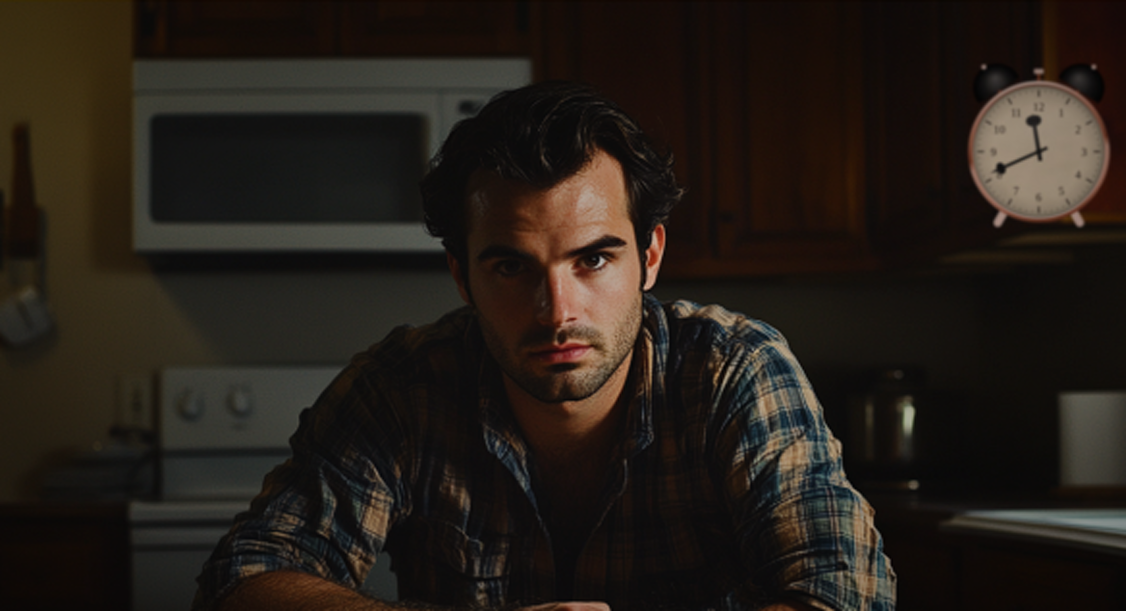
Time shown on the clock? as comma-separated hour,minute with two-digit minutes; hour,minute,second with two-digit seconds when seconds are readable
11,41
